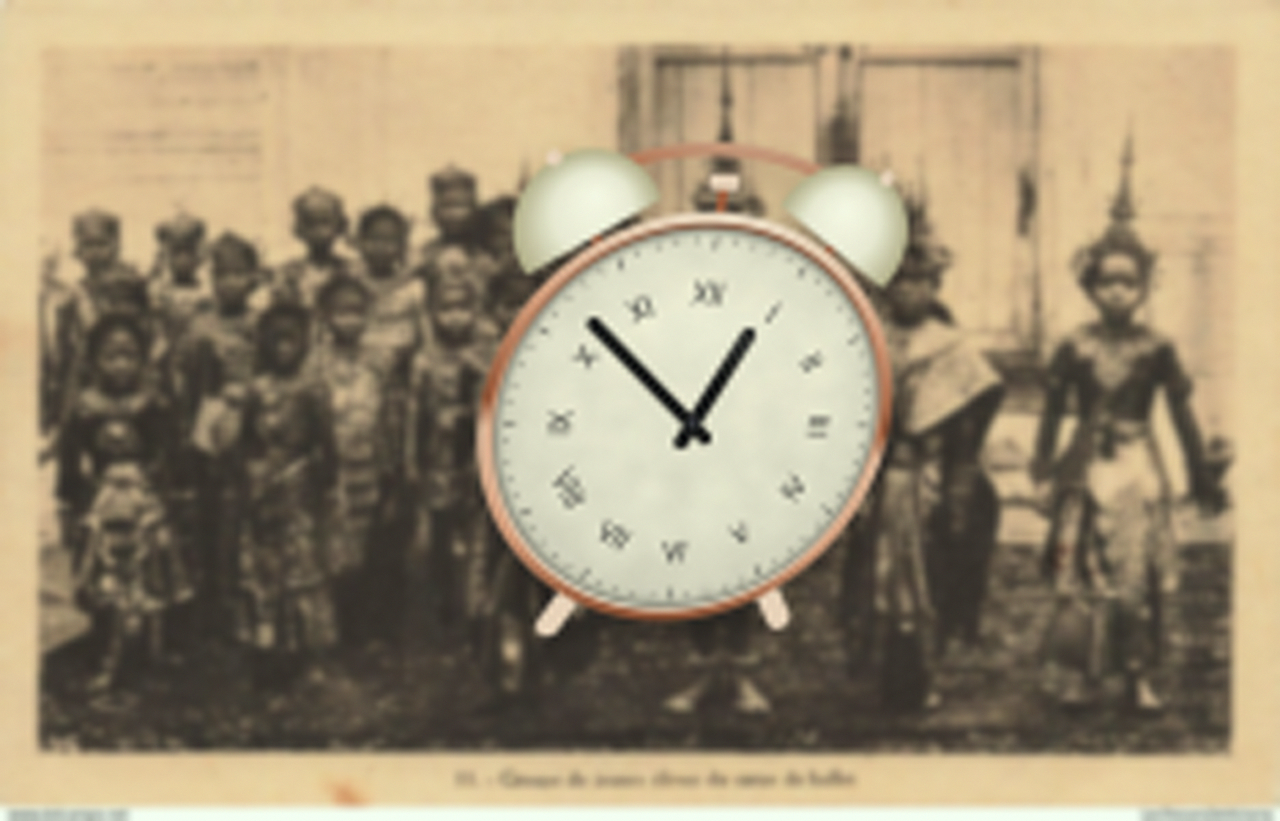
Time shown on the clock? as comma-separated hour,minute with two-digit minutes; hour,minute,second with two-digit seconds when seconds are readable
12,52
